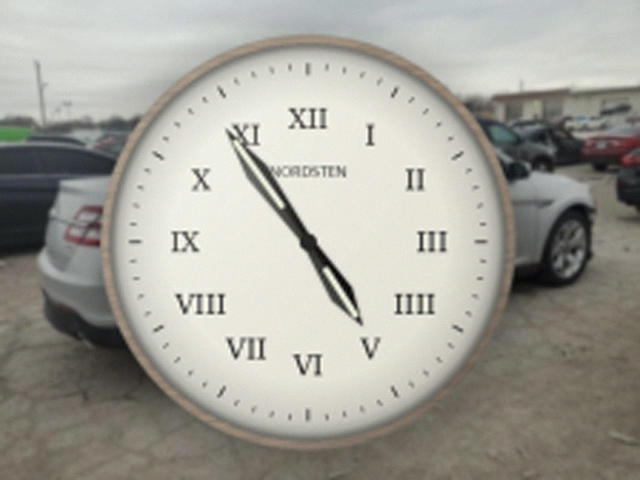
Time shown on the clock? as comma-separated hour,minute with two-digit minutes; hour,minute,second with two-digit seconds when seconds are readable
4,54
